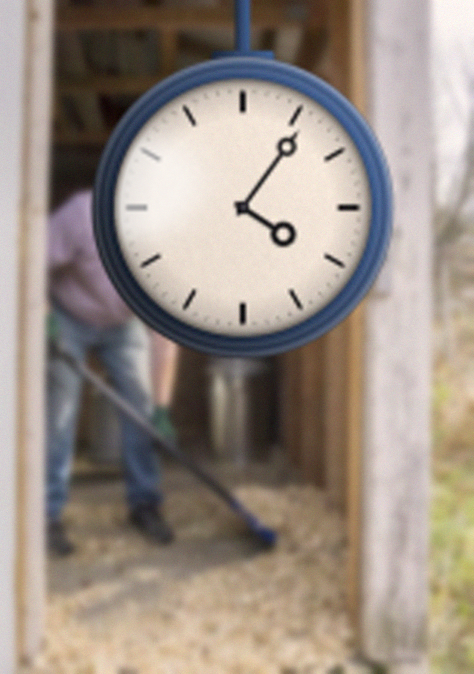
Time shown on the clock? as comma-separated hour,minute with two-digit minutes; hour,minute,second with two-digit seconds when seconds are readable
4,06
